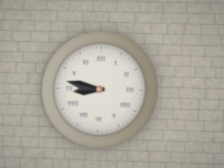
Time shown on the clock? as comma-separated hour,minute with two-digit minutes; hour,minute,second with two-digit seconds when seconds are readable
8,47
